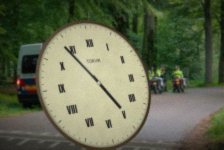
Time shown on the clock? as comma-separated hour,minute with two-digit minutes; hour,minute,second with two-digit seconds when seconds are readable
4,54
